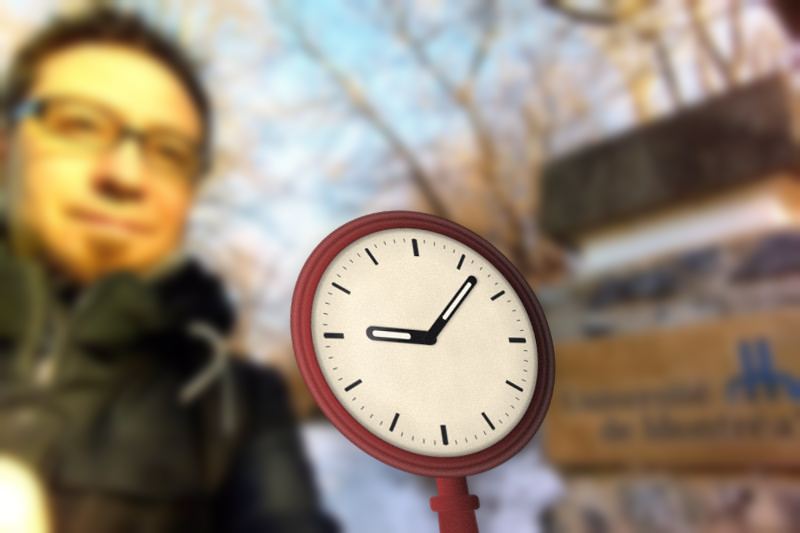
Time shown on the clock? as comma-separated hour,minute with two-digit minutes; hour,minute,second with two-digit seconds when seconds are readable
9,07
